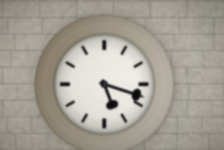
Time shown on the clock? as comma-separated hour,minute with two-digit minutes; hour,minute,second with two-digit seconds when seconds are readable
5,18
